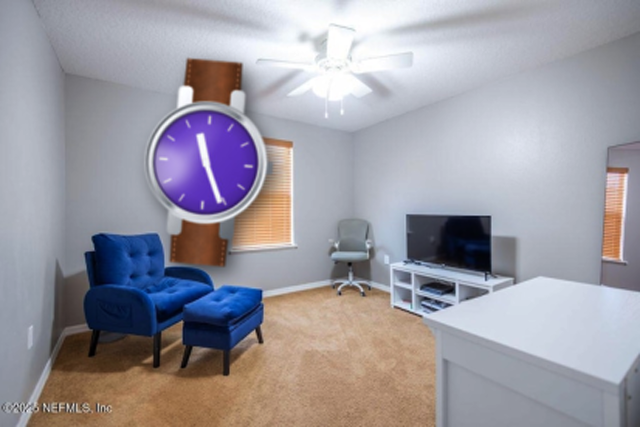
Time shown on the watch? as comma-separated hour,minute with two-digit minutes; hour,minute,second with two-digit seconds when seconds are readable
11,26
